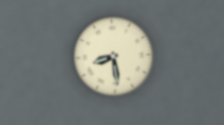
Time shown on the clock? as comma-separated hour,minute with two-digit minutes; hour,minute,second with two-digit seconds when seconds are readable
8,29
